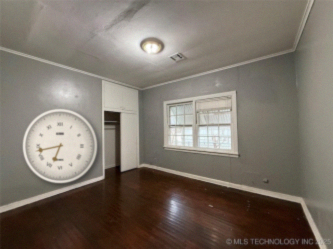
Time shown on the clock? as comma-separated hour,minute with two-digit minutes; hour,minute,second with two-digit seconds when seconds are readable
6,43
